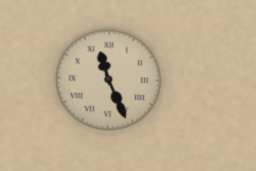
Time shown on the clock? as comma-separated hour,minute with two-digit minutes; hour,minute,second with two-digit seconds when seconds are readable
11,26
